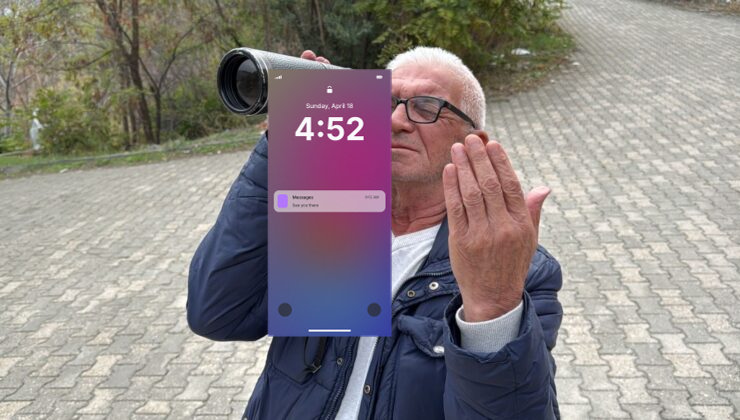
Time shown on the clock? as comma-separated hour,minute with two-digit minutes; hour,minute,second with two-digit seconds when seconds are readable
4,52
